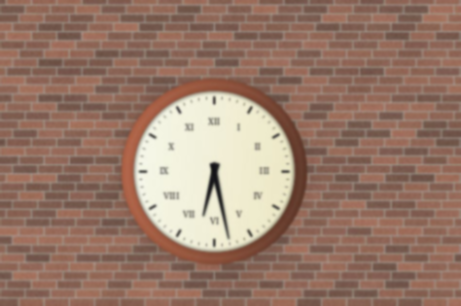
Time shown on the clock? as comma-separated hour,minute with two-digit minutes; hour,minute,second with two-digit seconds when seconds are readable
6,28
